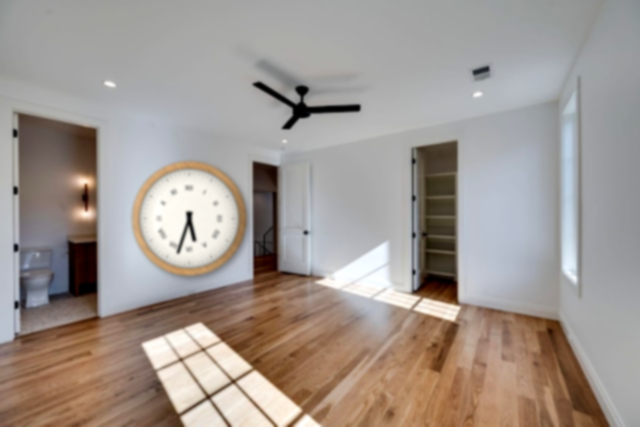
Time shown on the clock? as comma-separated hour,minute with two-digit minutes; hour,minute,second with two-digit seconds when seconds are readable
5,33
